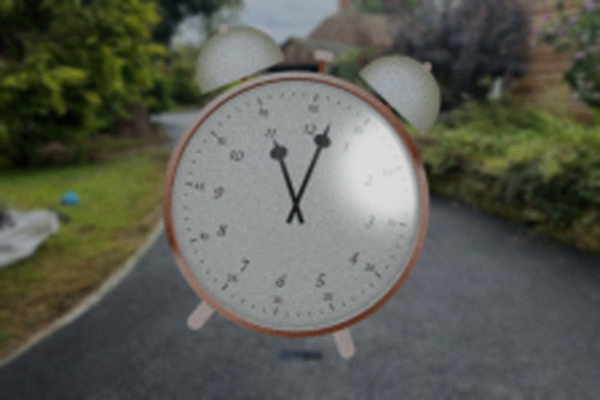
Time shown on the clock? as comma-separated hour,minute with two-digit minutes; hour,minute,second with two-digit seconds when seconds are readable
11,02
